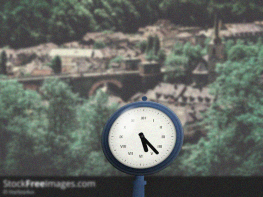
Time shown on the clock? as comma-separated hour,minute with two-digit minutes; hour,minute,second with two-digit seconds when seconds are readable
5,23
